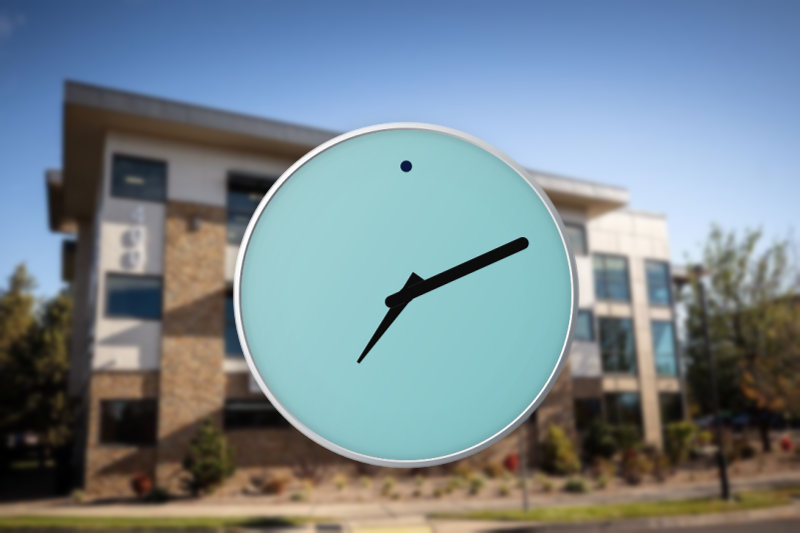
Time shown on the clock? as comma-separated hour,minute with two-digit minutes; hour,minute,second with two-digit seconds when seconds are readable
7,11
